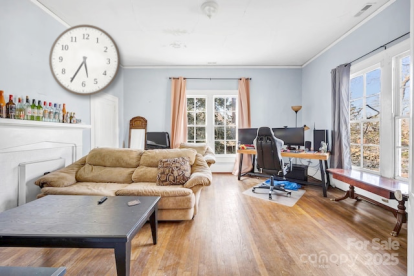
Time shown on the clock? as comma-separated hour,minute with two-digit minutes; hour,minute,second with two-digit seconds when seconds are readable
5,35
